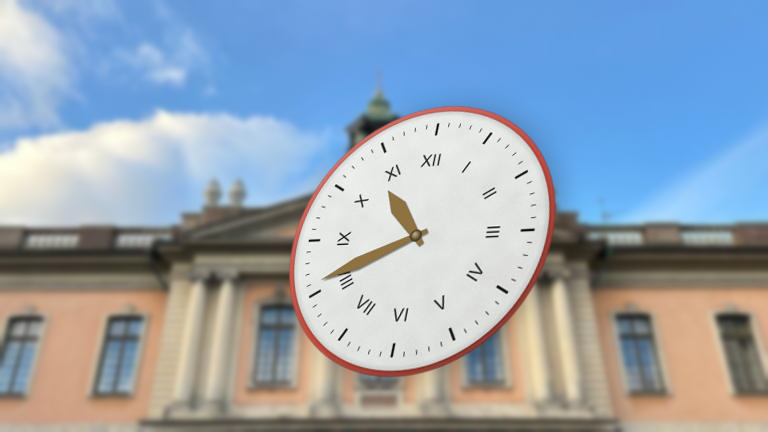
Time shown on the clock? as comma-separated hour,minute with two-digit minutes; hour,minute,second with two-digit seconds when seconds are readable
10,41
